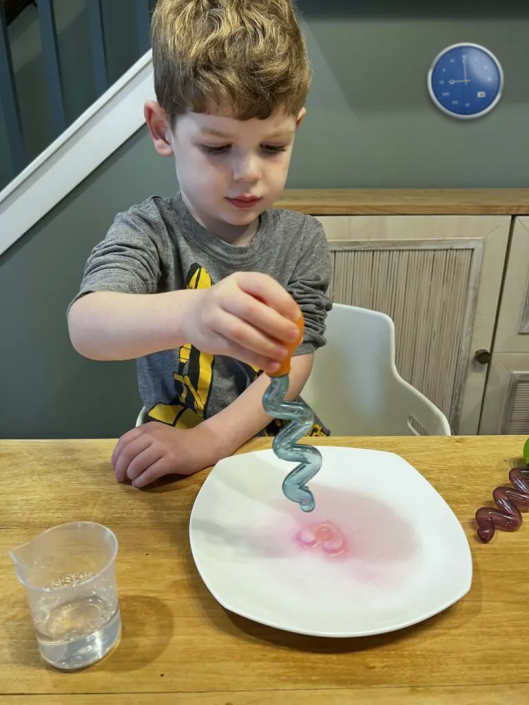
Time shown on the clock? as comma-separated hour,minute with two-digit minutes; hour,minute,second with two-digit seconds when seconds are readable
9,00
